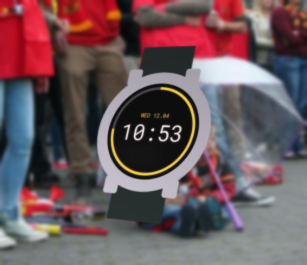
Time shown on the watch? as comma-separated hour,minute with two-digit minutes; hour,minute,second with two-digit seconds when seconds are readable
10,53
